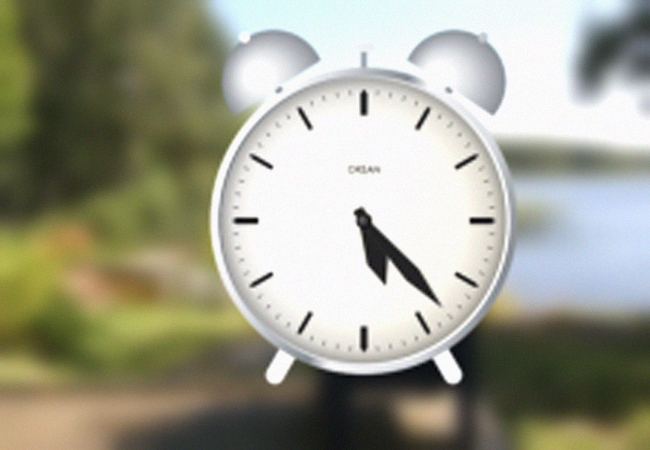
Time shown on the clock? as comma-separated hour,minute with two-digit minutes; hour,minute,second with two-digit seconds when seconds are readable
5,23
